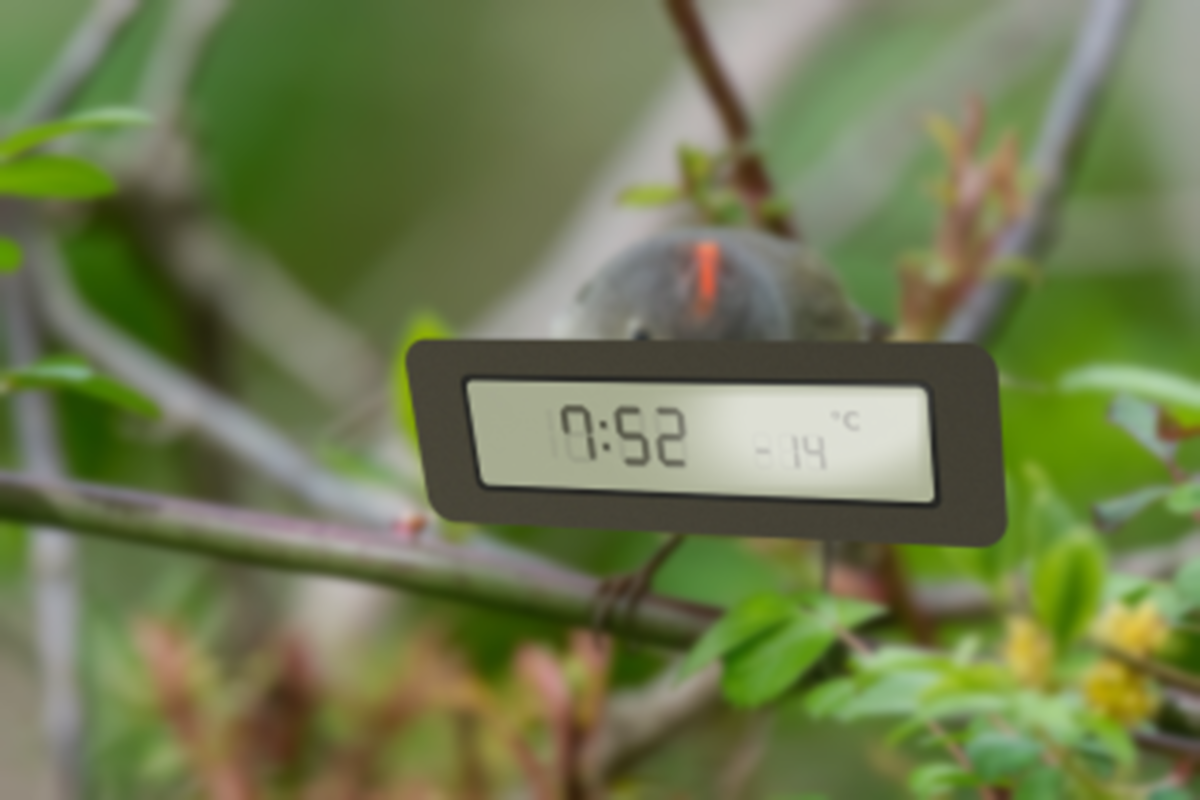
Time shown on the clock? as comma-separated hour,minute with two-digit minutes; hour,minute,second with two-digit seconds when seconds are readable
7,52
